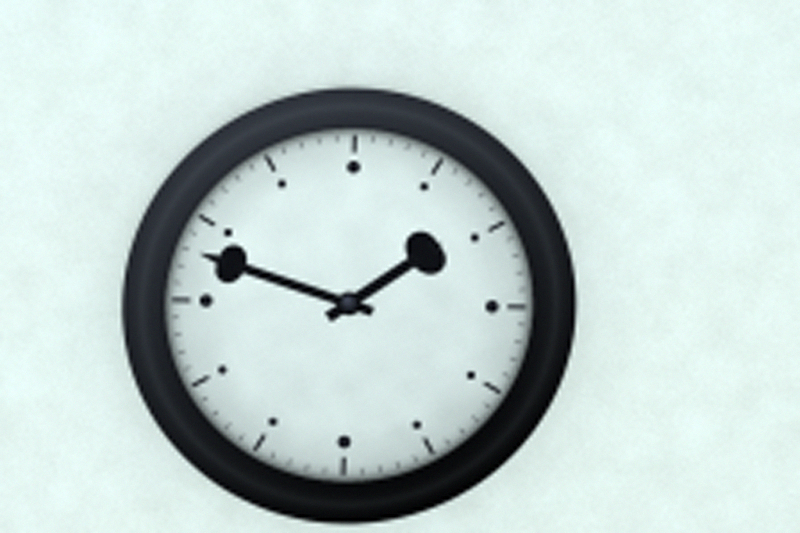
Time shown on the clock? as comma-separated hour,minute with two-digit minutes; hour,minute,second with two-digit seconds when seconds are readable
1,48
